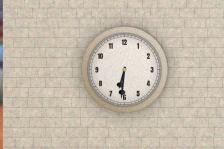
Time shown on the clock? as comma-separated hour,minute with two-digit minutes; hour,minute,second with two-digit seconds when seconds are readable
6,31
